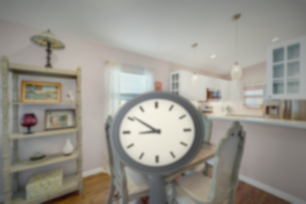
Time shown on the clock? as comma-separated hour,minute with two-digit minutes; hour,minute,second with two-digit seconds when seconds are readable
8,51
